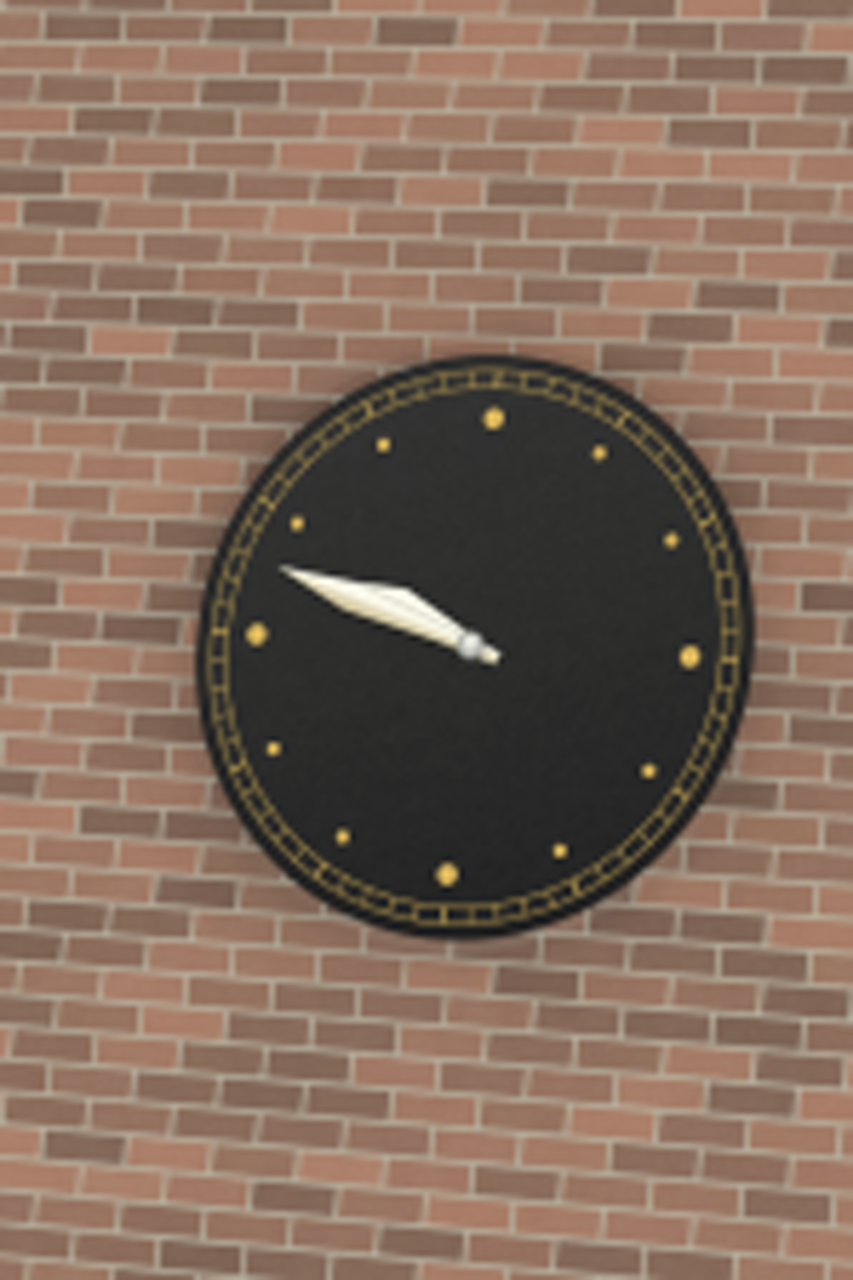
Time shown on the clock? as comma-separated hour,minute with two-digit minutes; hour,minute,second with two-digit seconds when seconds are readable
9,48
